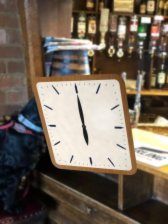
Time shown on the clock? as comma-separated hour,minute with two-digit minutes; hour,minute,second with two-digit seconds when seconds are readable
6,00
